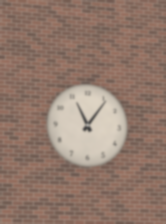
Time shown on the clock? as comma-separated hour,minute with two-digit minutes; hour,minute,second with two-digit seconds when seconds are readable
11,06
